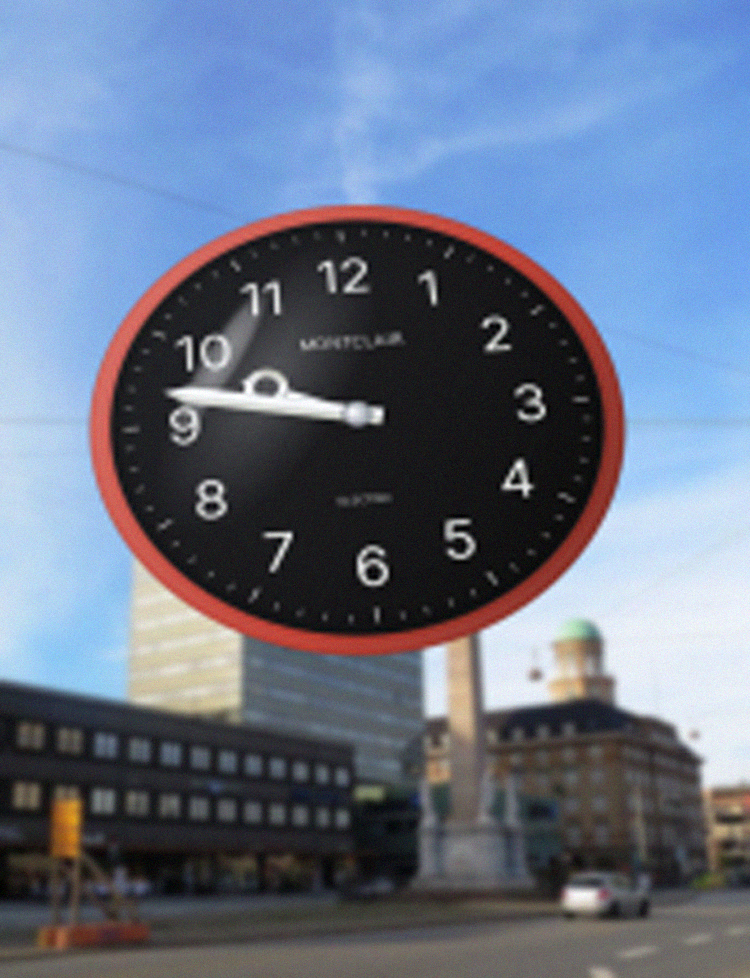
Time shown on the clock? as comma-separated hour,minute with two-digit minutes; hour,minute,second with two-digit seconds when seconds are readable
9,47
